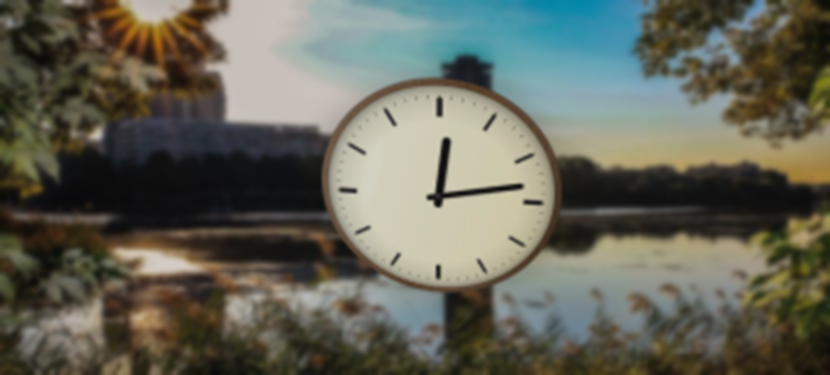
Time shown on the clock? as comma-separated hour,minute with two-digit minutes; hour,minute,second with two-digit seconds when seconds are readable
12,13
